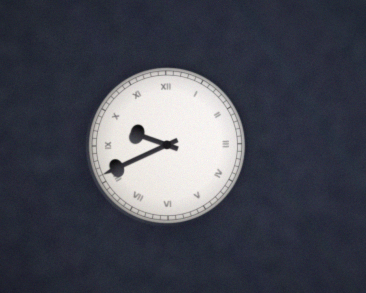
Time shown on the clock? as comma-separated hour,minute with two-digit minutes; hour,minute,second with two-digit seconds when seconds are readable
9,41
